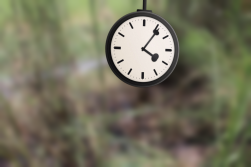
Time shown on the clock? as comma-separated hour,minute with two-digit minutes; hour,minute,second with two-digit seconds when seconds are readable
4,06
